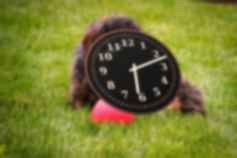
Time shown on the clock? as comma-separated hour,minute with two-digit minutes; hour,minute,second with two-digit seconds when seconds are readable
6,12
